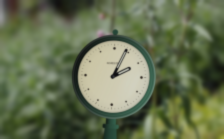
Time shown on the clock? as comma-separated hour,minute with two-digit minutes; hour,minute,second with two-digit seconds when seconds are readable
2,04
